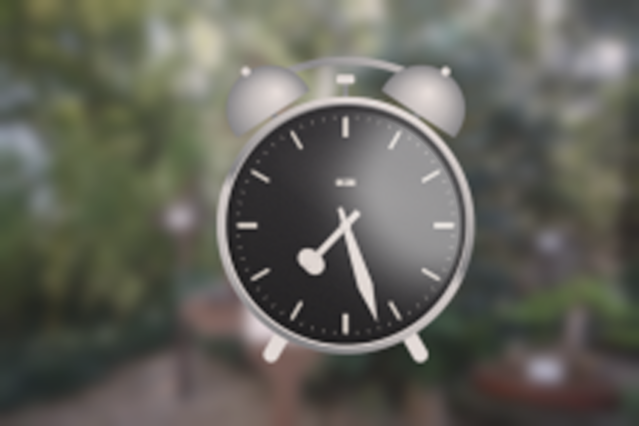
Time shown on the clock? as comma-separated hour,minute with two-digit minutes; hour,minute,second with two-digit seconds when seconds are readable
7,27
